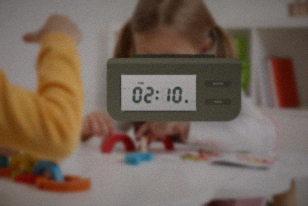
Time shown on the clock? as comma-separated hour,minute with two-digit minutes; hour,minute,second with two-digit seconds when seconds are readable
2,10
